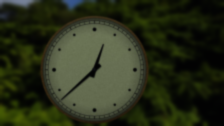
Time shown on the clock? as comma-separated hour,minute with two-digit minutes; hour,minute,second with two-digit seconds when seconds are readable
12,38
